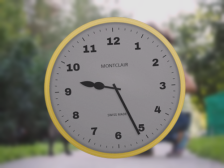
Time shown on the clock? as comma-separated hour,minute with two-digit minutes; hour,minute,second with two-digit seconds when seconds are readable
9,26
